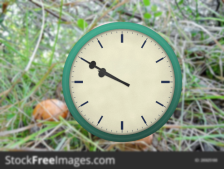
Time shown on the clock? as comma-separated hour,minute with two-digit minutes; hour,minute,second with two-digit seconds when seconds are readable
9,50
